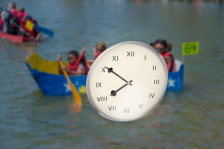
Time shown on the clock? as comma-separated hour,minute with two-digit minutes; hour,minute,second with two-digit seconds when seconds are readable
7,51
